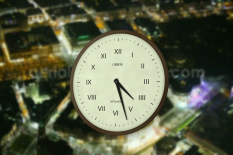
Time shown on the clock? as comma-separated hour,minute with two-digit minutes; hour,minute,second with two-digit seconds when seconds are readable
4,27
